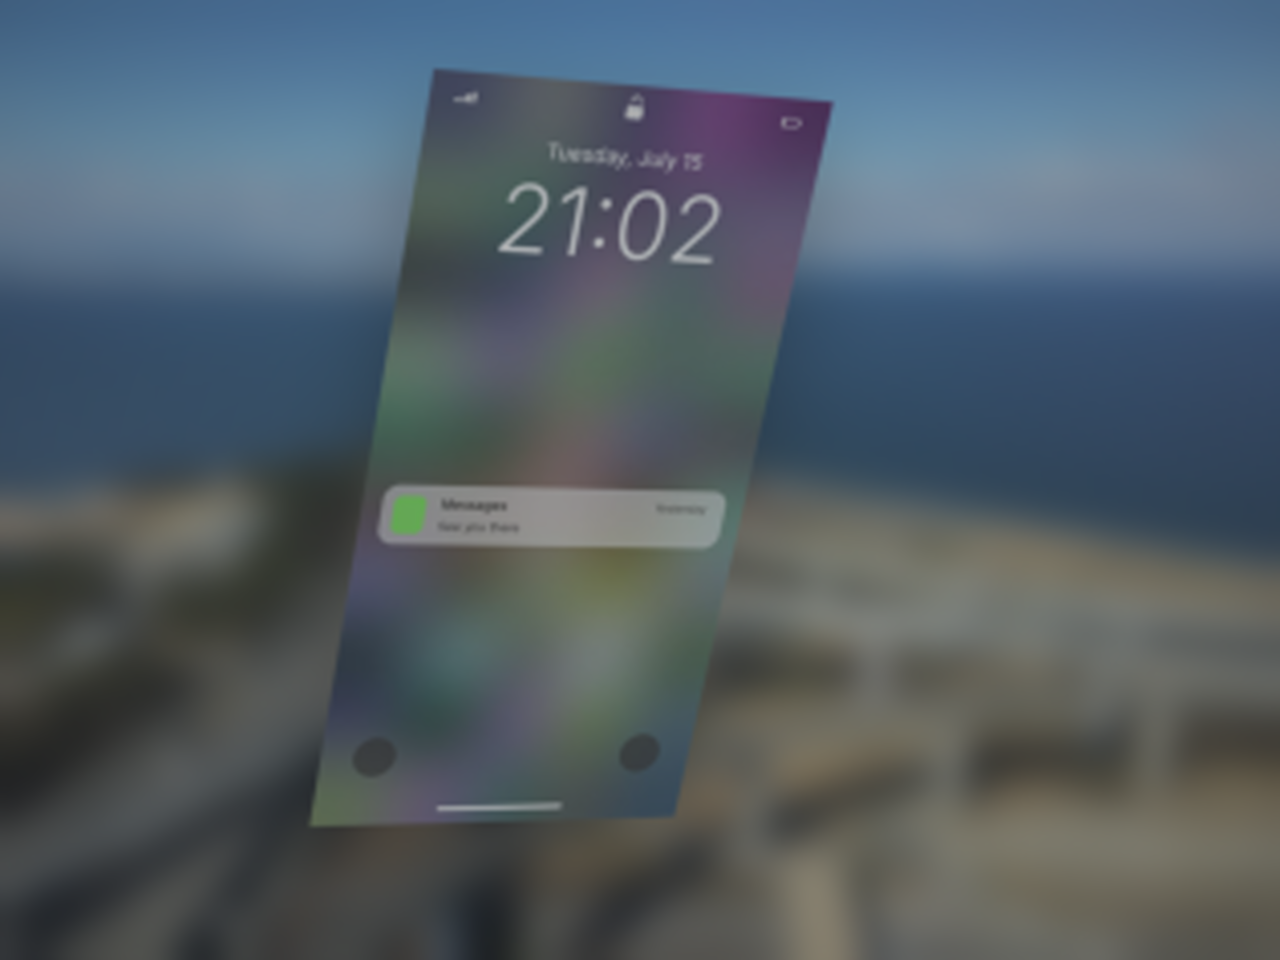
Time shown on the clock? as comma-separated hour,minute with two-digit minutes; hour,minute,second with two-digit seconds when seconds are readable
21,02
